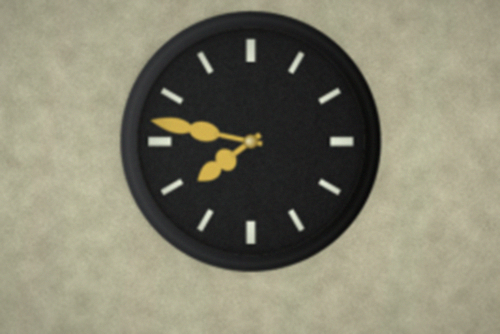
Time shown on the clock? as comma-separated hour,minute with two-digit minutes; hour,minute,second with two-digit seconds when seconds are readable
7,47
